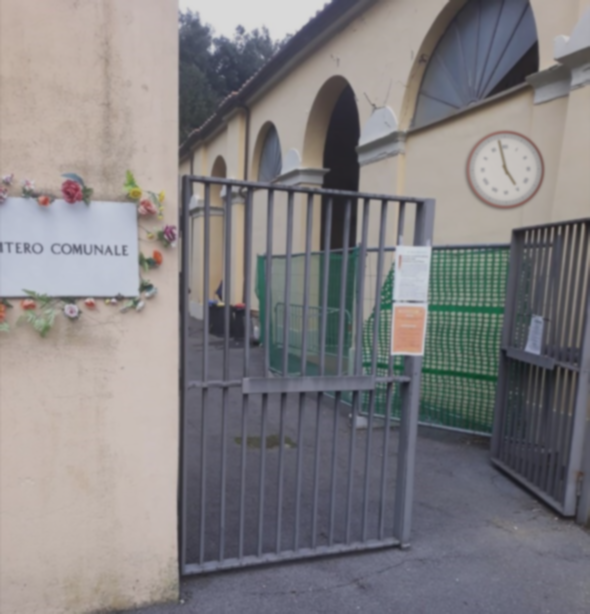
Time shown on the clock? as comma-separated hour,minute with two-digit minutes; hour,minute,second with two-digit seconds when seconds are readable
4,58
